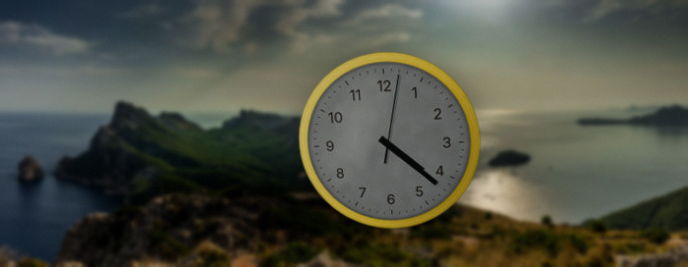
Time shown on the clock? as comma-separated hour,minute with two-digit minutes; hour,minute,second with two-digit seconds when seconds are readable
4,22,02
